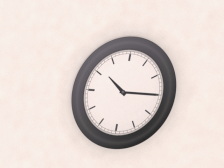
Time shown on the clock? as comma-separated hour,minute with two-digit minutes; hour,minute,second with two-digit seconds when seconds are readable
10,15
